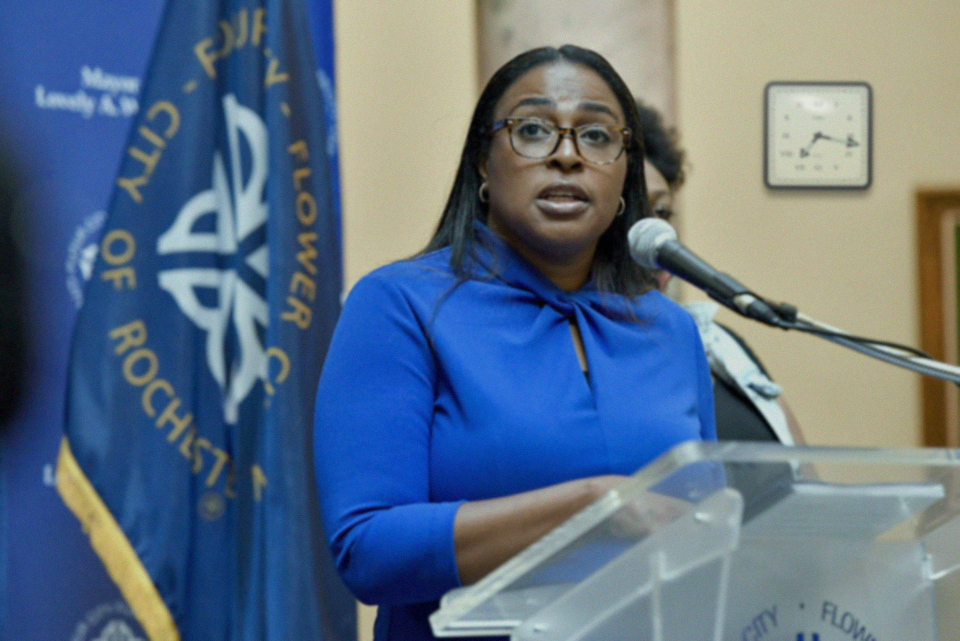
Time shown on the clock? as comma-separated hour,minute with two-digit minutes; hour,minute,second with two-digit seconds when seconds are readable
7,17
